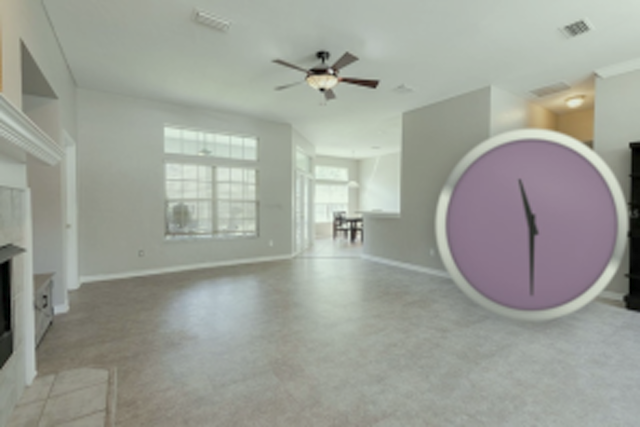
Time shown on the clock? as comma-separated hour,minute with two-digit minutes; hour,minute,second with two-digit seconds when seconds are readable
11,30
